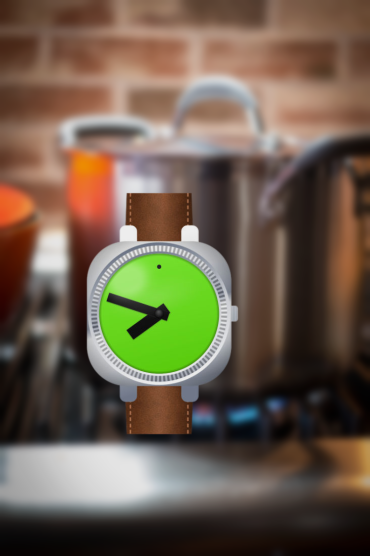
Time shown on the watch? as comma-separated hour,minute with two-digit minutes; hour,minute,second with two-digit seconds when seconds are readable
7,48
